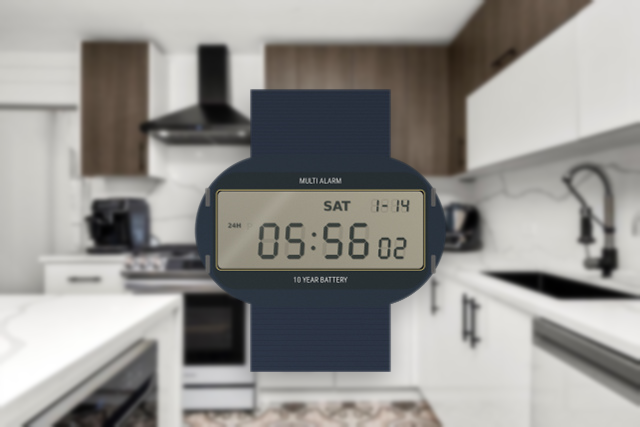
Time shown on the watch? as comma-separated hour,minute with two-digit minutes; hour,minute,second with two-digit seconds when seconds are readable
5,56,02
